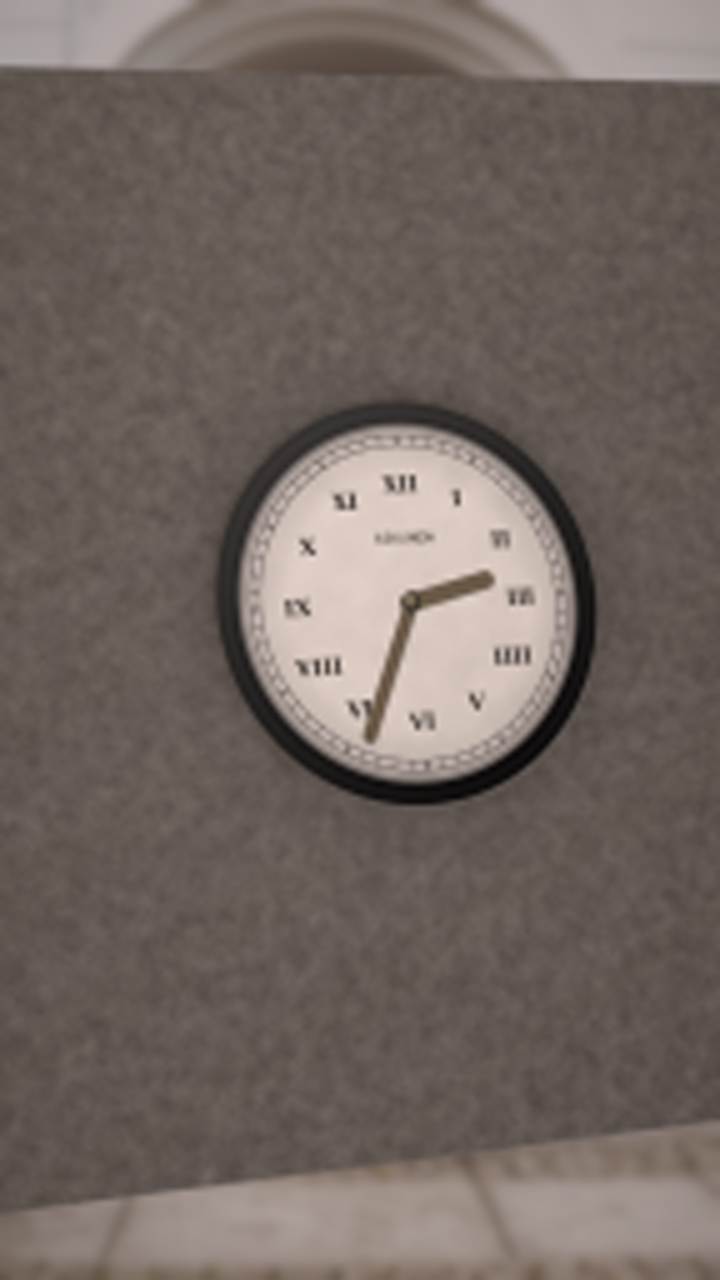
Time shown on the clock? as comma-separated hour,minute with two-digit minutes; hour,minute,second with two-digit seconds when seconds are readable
2,34
